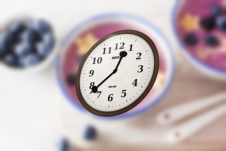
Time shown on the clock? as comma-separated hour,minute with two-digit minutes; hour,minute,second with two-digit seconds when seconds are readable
12,38
